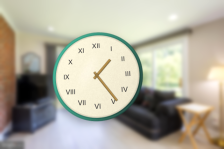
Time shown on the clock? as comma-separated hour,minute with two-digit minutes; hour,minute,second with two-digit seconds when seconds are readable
1,24
